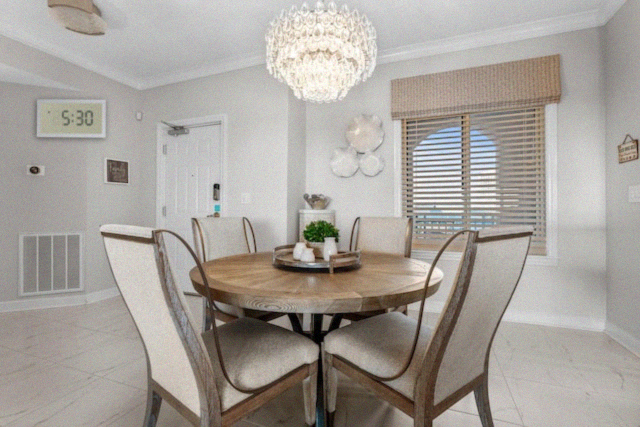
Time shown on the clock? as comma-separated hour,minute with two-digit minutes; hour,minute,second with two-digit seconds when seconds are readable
5,30
